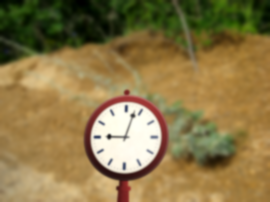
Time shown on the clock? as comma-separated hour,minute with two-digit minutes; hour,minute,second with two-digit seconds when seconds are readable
9,03
